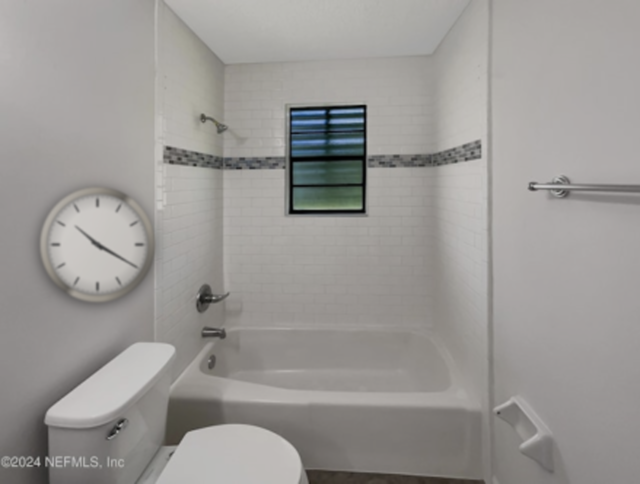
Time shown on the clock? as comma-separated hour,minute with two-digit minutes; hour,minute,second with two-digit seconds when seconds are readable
10,20
